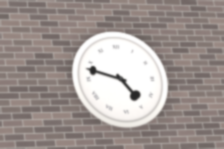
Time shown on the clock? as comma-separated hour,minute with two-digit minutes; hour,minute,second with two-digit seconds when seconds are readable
4,48
